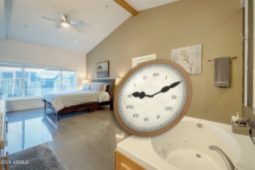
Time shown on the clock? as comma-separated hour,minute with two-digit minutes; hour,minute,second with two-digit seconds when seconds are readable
9,10
